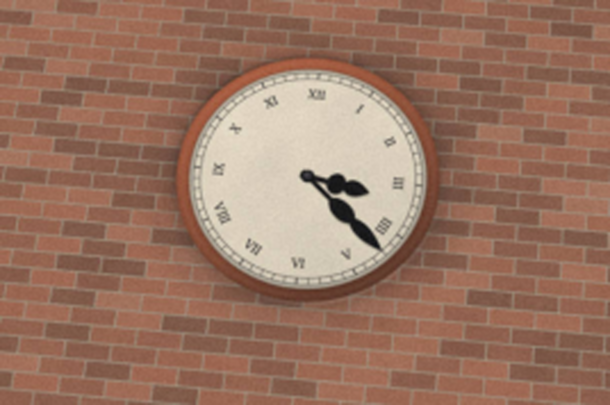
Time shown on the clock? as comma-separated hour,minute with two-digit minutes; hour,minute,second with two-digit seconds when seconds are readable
3,22
